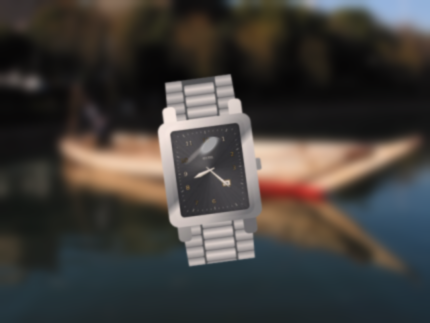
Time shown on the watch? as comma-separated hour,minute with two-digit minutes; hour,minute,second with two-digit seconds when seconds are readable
8,23
